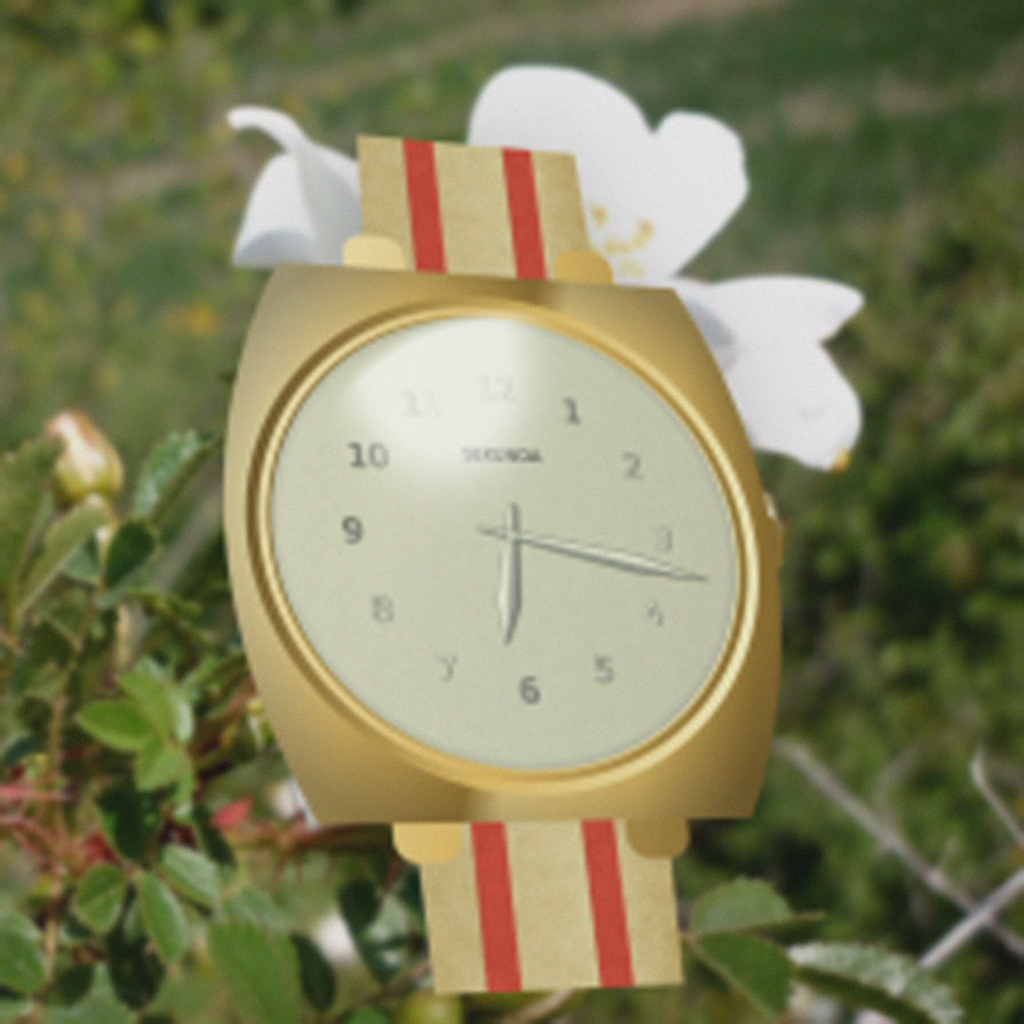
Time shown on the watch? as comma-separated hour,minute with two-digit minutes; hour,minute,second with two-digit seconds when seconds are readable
6,17
